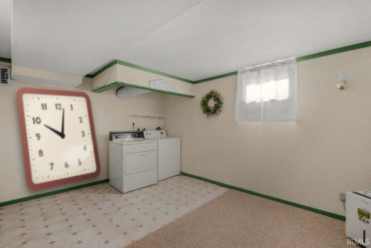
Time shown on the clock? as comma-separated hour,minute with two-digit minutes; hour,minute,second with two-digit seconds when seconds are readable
10,02
